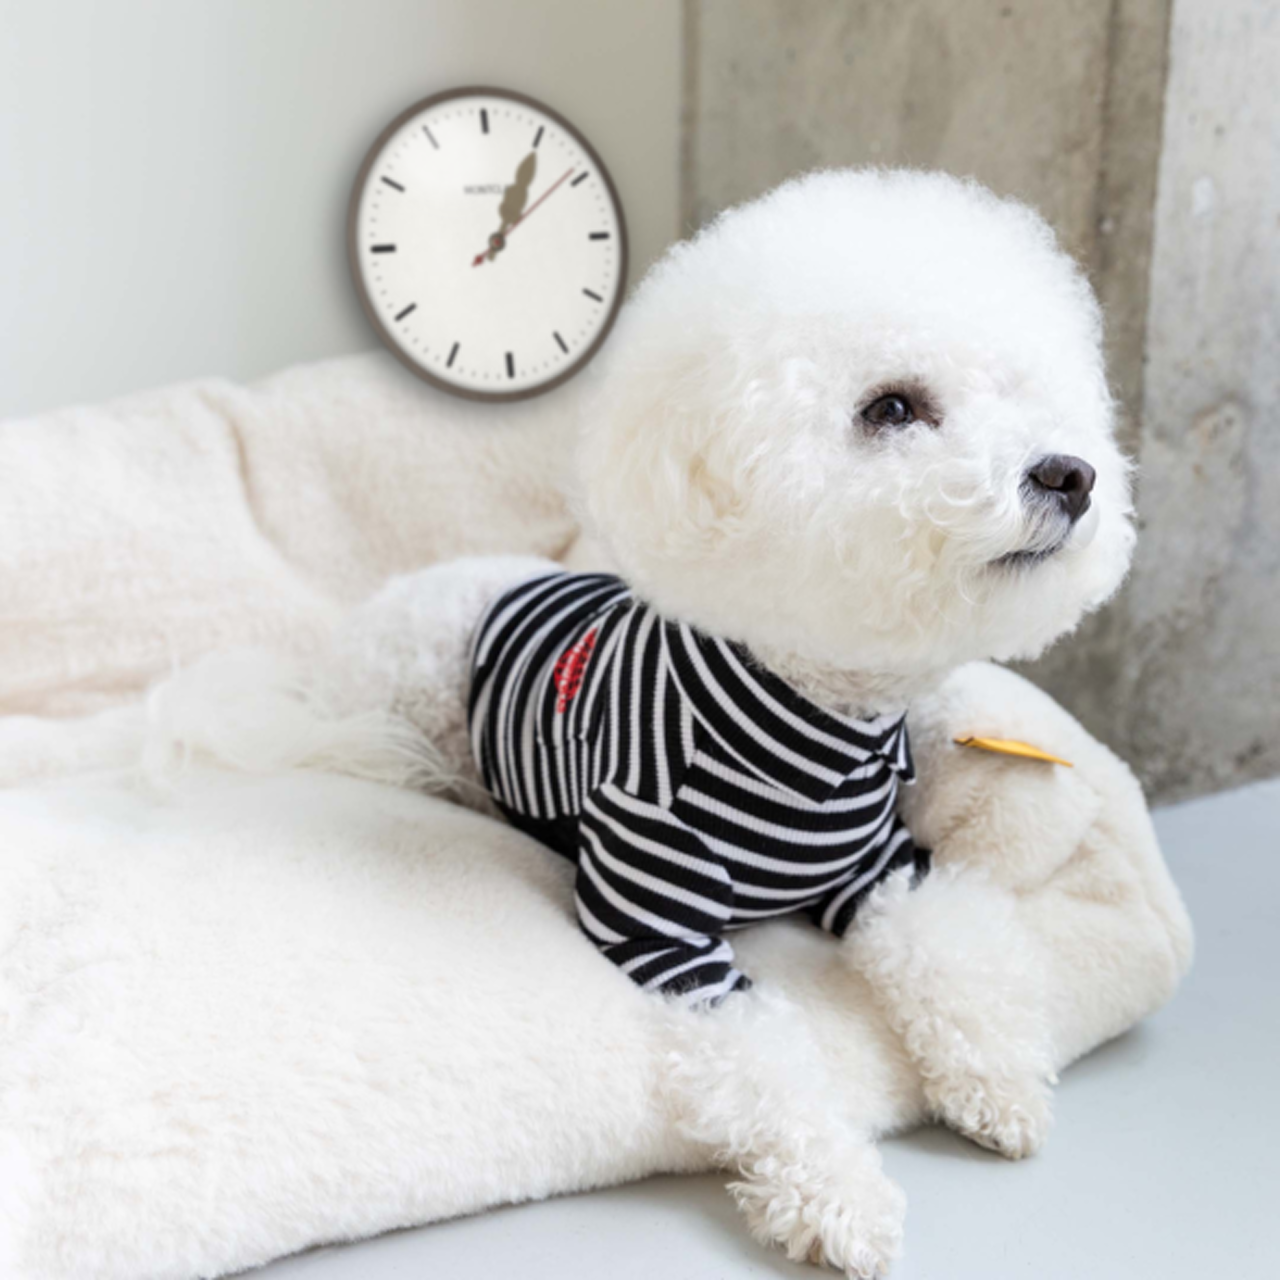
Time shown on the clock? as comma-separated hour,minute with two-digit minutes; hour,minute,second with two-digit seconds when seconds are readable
1,05,09
